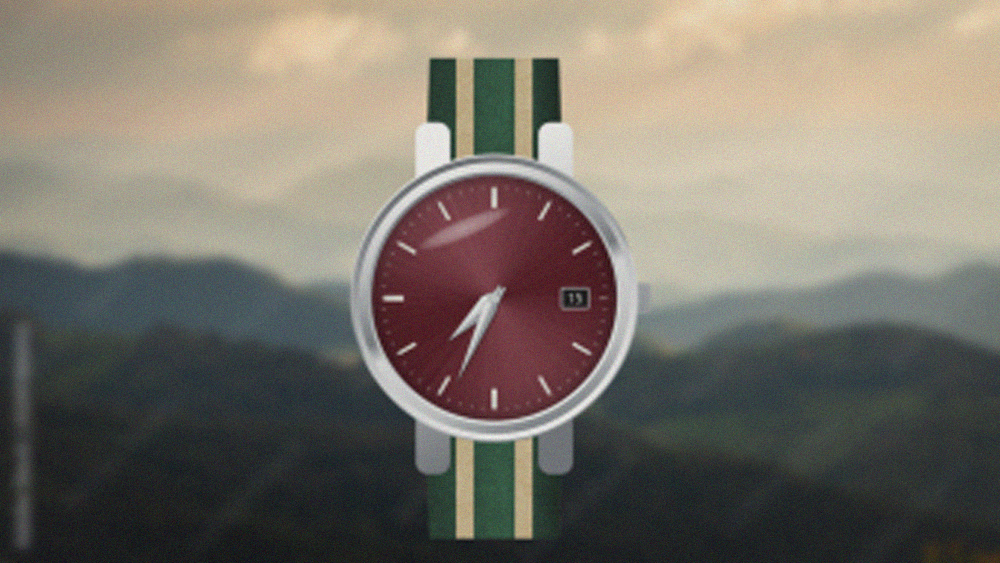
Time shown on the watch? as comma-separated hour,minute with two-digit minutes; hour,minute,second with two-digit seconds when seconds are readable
7,34
